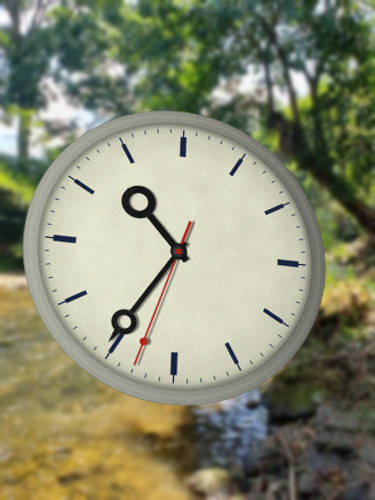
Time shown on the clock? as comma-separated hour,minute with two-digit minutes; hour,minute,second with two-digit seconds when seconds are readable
10,35,33
